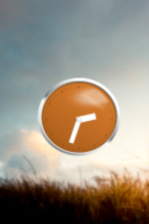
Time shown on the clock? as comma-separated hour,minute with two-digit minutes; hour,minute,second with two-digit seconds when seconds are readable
2,33
